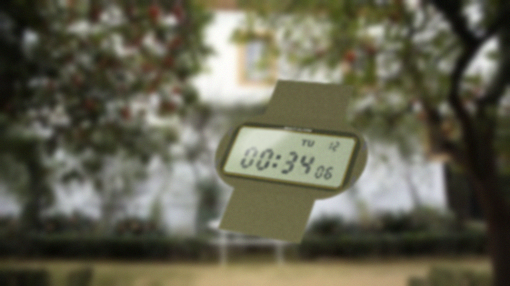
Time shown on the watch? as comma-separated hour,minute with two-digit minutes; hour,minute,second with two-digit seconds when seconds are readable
0,34,06
